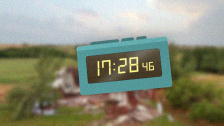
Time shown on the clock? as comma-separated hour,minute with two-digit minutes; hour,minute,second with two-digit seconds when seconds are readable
17,28,46
